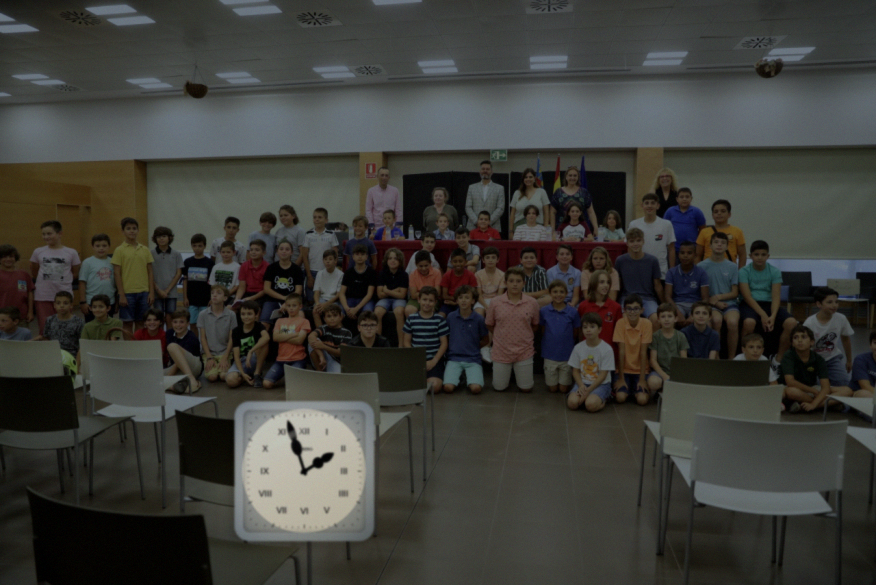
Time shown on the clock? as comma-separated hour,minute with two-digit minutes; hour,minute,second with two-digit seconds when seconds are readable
1,57
